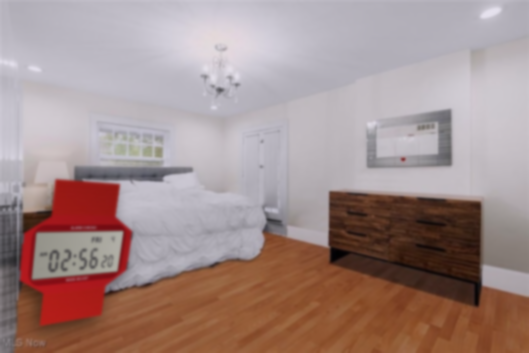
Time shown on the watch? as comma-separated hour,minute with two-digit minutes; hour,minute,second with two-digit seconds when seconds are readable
2,56,20
